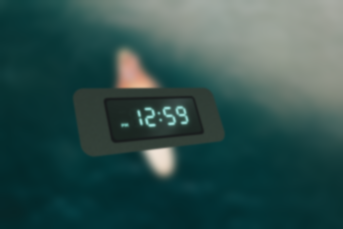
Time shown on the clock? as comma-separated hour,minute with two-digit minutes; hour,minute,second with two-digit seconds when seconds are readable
12,59
